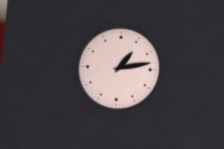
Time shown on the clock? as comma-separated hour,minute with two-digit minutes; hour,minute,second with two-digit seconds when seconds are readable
1,13
